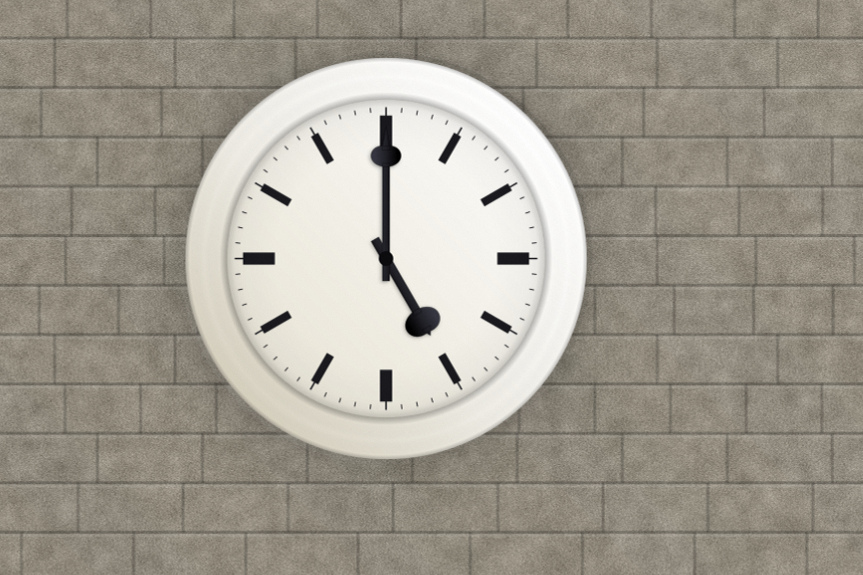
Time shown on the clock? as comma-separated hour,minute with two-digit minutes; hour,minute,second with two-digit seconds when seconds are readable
5,00
